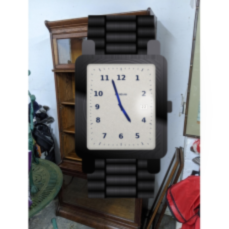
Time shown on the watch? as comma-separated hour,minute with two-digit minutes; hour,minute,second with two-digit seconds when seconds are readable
4,57
